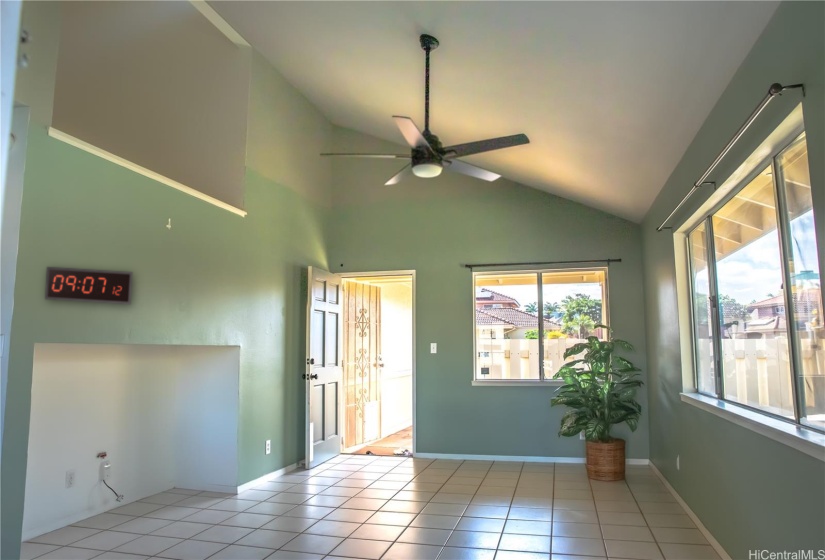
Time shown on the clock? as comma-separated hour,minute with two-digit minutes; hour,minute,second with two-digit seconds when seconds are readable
9,07,12
